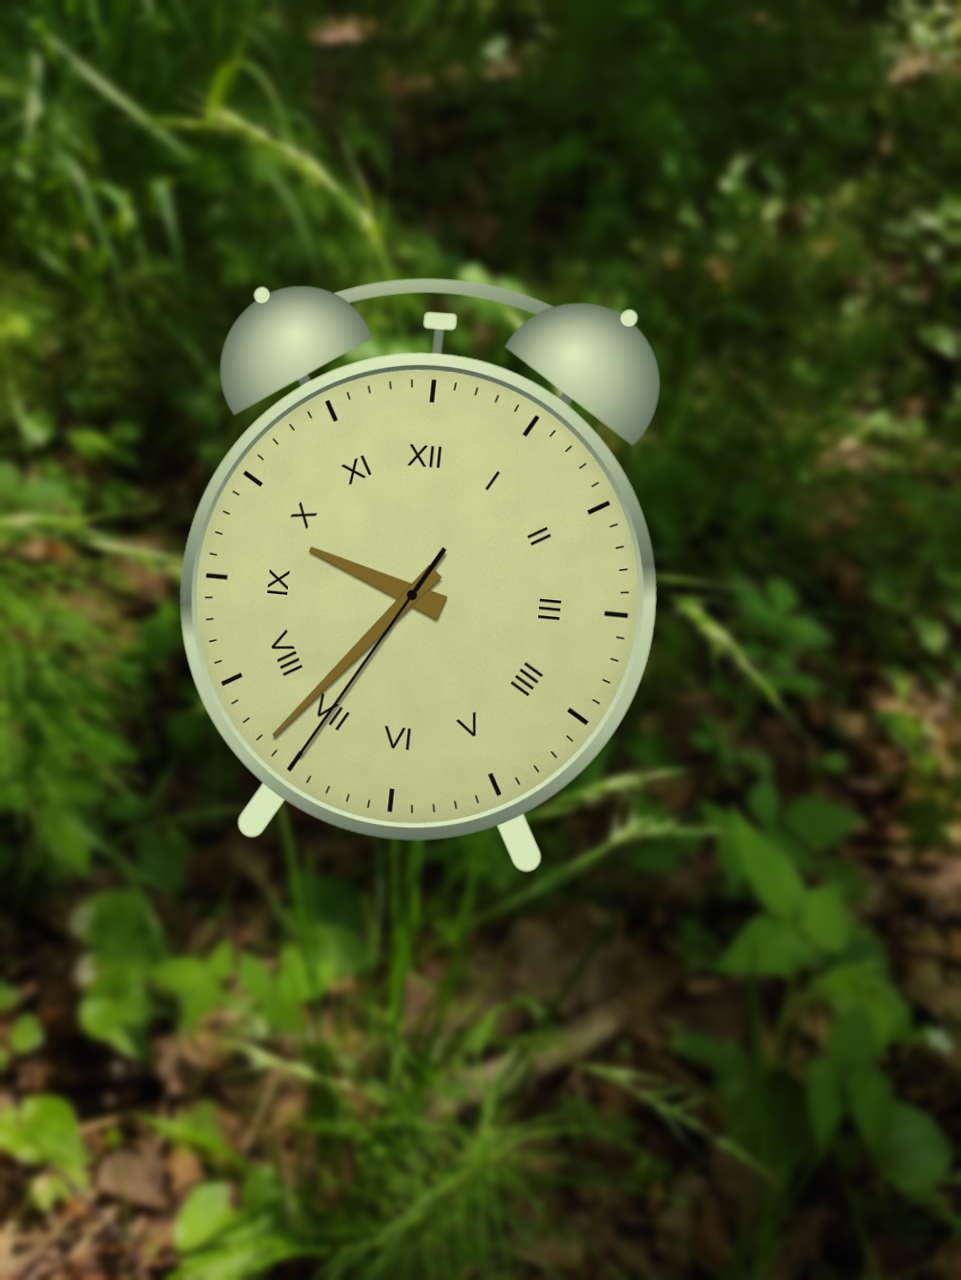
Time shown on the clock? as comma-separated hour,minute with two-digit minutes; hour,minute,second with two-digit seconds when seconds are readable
9,36,35
